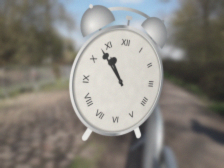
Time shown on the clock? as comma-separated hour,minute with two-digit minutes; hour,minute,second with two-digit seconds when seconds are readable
10,53
